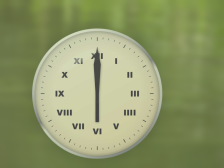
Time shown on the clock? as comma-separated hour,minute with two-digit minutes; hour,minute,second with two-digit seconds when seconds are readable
6,00
